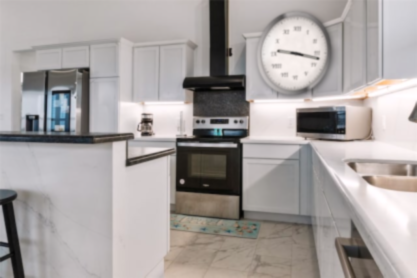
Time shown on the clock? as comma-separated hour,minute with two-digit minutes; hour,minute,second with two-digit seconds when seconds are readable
9,17
